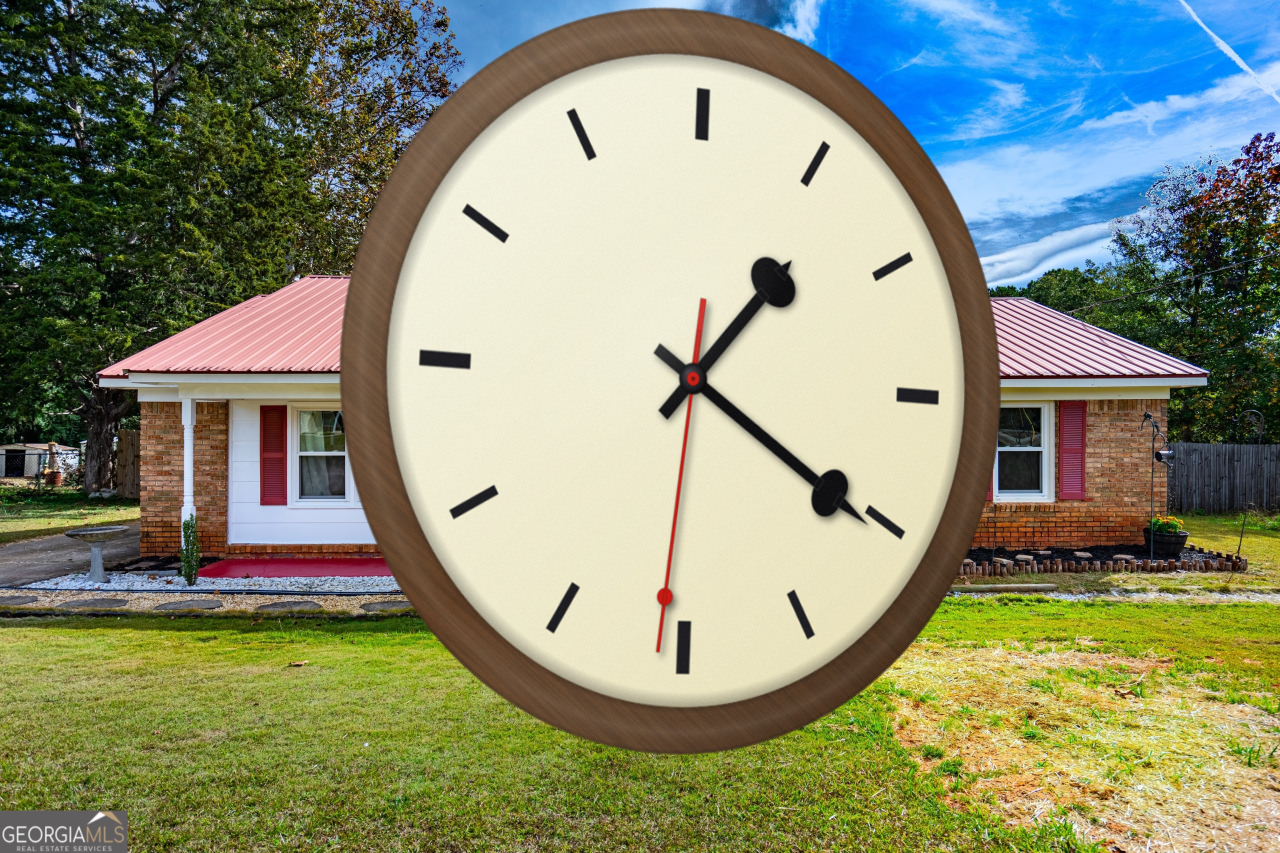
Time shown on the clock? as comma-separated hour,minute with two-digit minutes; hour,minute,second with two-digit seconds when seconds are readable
1,20,31
